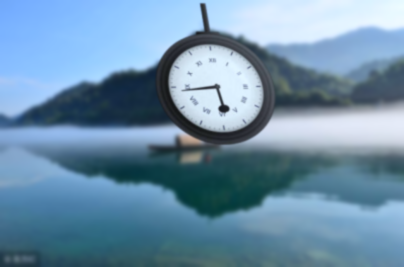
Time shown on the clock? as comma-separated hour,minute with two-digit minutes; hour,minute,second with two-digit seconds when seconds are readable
5,44
